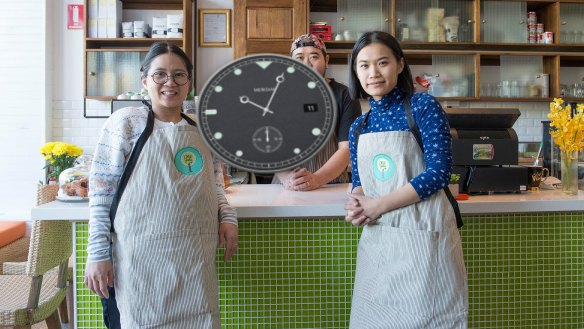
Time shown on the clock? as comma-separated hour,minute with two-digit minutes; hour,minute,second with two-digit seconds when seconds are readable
10,04
